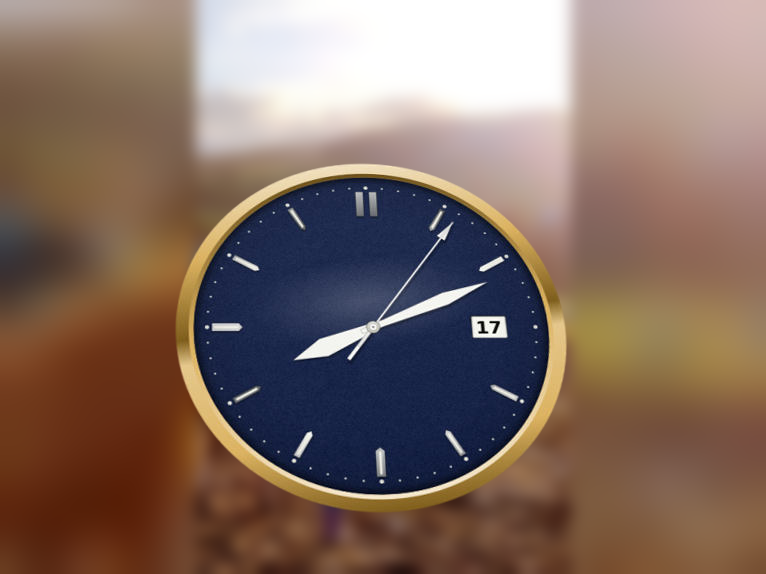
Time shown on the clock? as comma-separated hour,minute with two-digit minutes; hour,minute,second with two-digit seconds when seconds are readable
8,11,06
